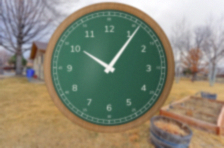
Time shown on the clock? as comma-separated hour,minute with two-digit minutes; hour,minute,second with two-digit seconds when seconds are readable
10,06
